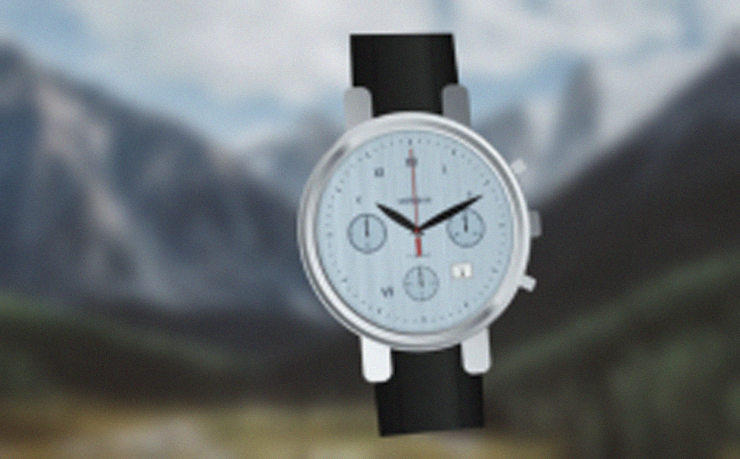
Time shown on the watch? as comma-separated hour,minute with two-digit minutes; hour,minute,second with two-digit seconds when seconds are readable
10,11
